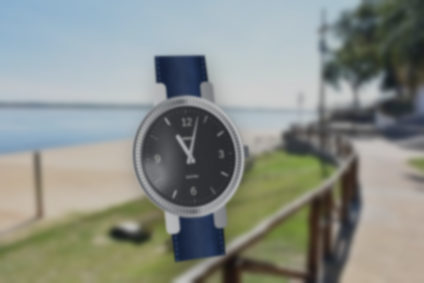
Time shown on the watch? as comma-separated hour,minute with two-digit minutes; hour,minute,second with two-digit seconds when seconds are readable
11,03
